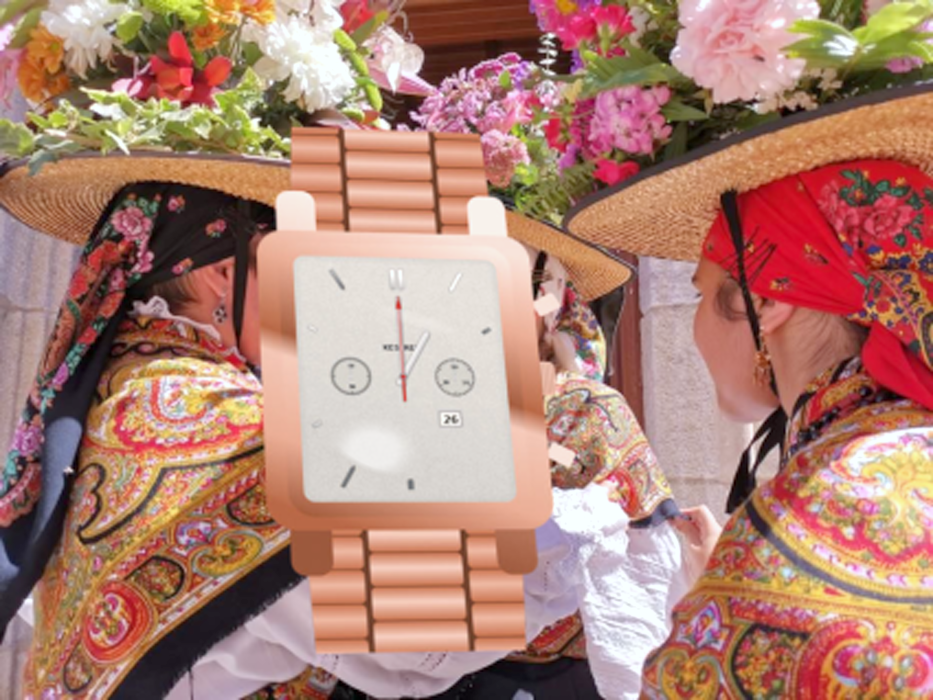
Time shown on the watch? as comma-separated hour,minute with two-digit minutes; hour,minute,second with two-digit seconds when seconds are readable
1,00
